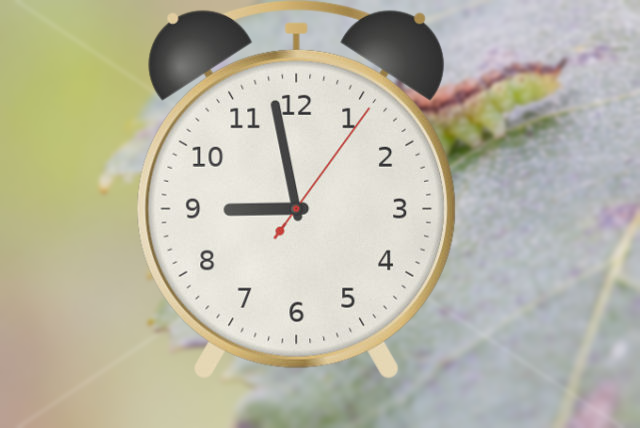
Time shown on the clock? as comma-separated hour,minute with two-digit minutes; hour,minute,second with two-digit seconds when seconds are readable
8,58,06
